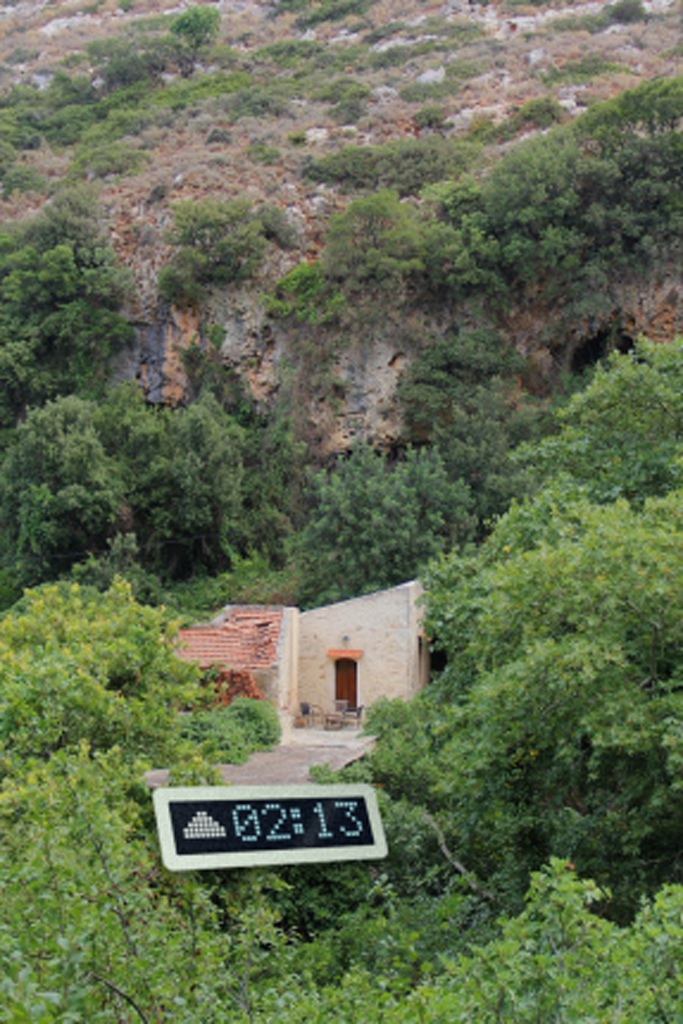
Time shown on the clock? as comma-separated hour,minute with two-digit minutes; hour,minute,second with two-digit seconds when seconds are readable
2,13
